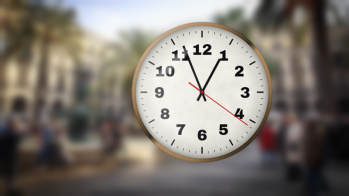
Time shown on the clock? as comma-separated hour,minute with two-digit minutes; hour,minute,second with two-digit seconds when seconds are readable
12,56,21
